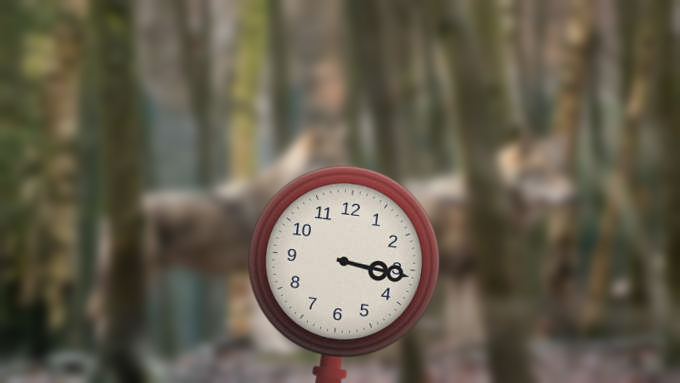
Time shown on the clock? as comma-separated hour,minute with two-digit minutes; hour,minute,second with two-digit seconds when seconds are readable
3,16
